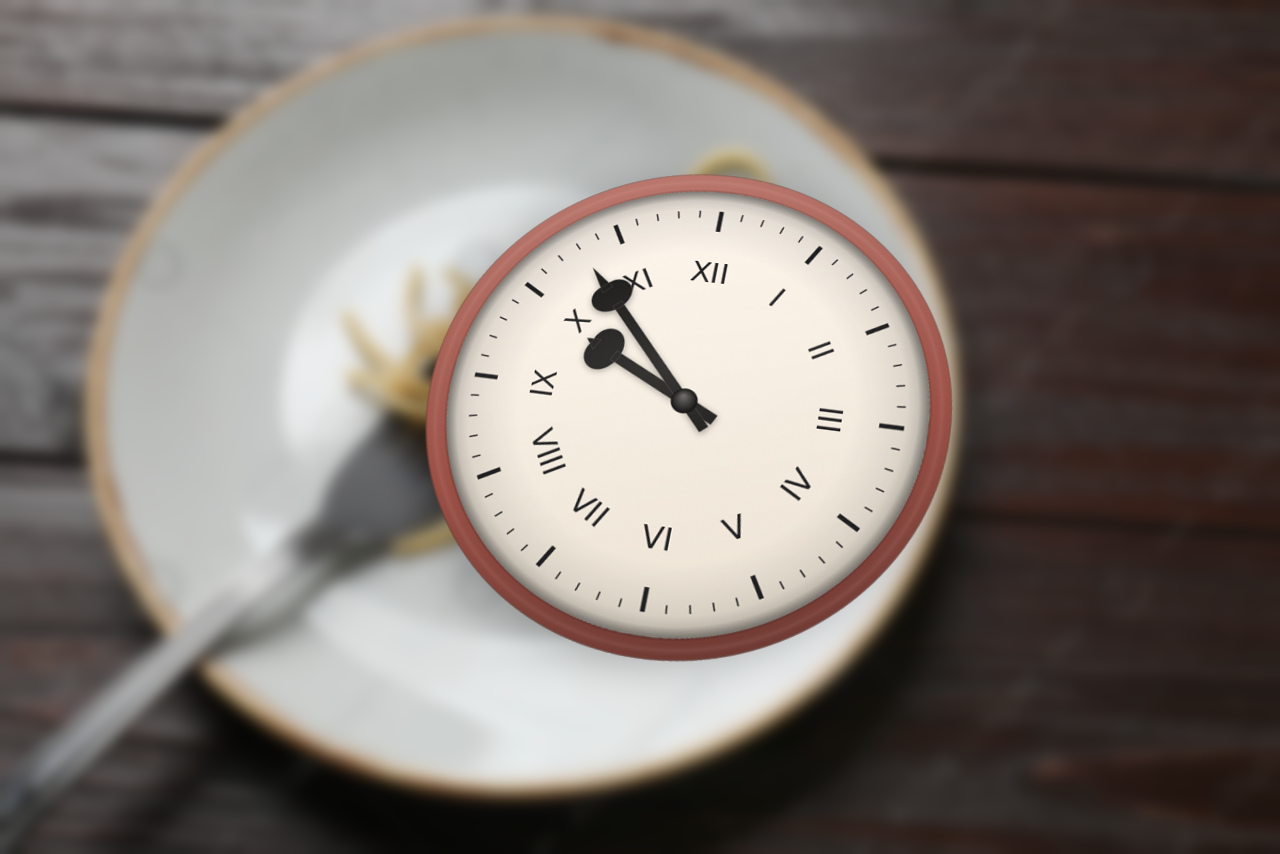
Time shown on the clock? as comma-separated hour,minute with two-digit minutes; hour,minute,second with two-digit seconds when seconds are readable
9,53
